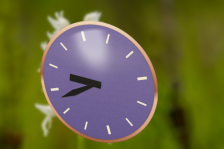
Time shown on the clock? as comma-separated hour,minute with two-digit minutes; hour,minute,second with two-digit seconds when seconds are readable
9,43
